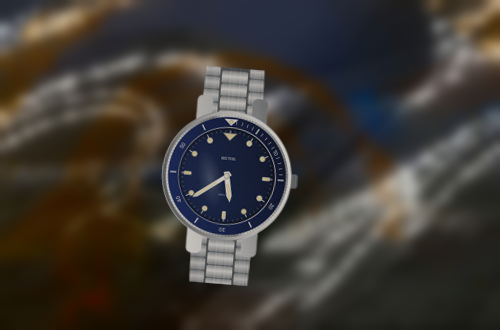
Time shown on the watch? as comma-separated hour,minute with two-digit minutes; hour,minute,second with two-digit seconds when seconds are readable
5,39
